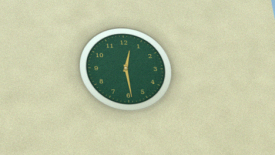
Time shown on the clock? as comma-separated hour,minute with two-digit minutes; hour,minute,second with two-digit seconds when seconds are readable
12,29
